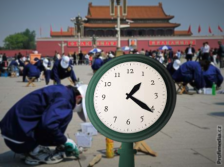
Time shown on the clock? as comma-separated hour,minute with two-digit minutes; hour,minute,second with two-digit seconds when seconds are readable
1,21
